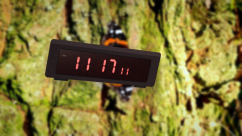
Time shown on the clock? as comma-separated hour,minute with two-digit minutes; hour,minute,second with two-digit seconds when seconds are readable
11,17,11
